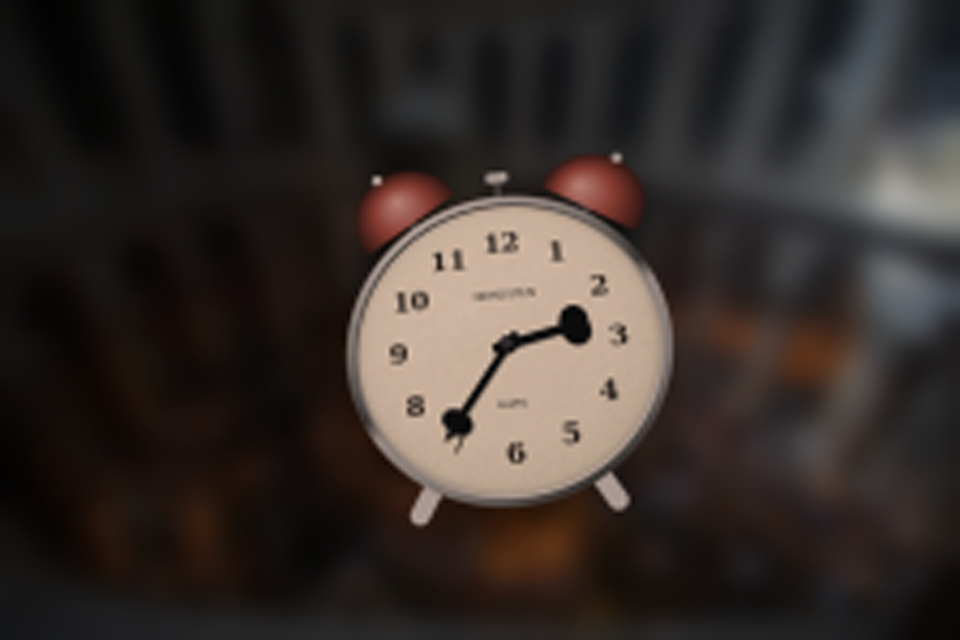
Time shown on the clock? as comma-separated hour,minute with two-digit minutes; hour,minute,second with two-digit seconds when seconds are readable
2,36
